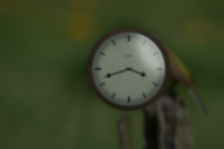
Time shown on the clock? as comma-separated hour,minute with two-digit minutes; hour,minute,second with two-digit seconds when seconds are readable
3,42
